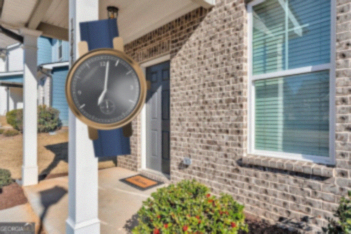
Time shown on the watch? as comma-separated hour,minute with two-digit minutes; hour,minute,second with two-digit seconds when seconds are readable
7,02
